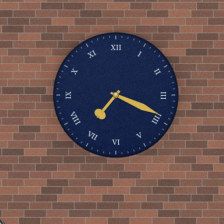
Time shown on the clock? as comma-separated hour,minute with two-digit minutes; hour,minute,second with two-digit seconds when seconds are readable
7,19
